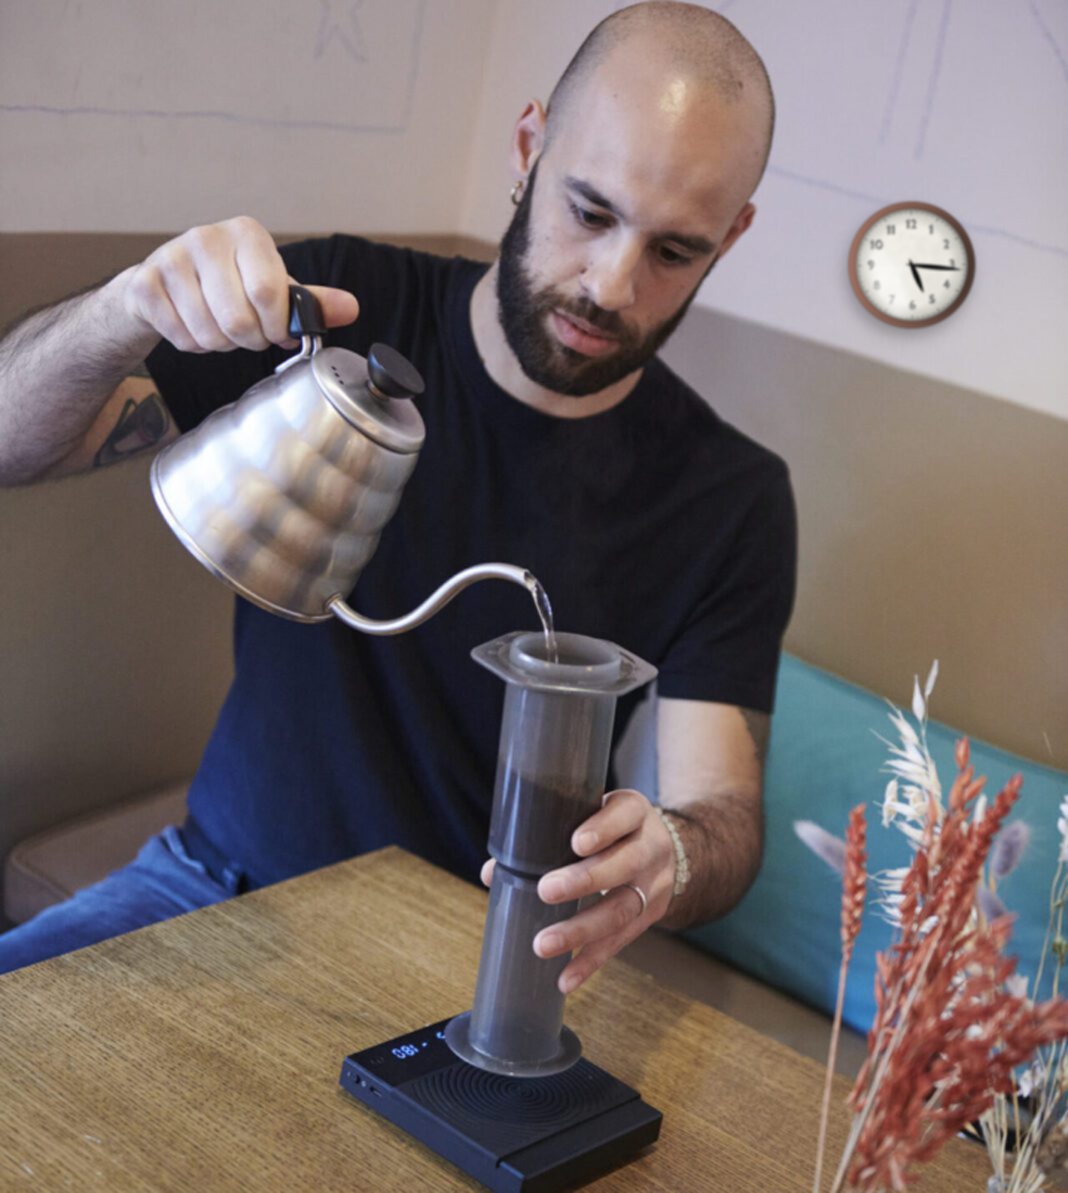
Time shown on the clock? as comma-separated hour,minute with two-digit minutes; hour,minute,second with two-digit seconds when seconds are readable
5,16
